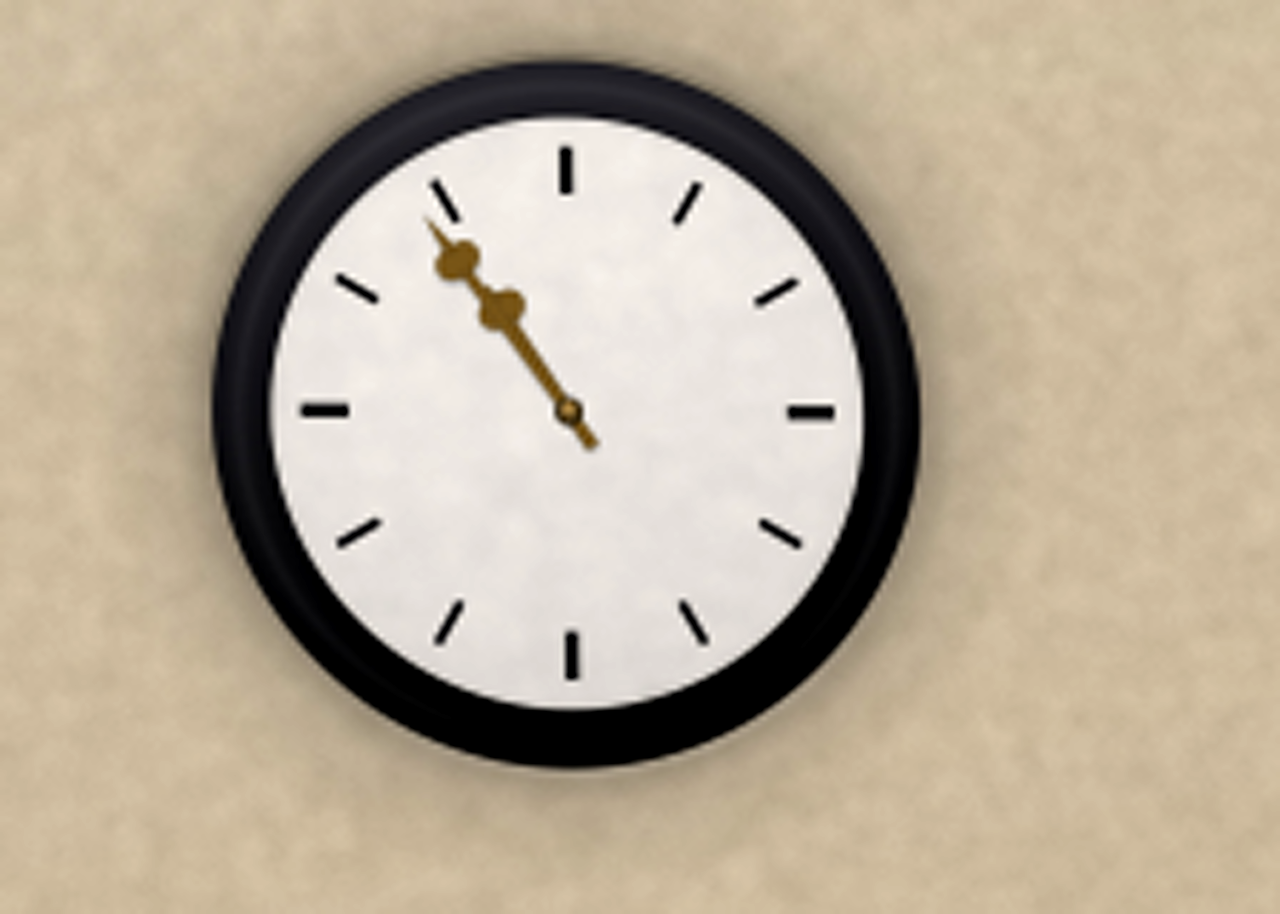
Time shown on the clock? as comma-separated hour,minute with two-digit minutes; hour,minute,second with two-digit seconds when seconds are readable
10,54
